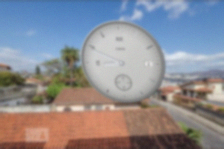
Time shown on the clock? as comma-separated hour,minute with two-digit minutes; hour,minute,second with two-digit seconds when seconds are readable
8,49
